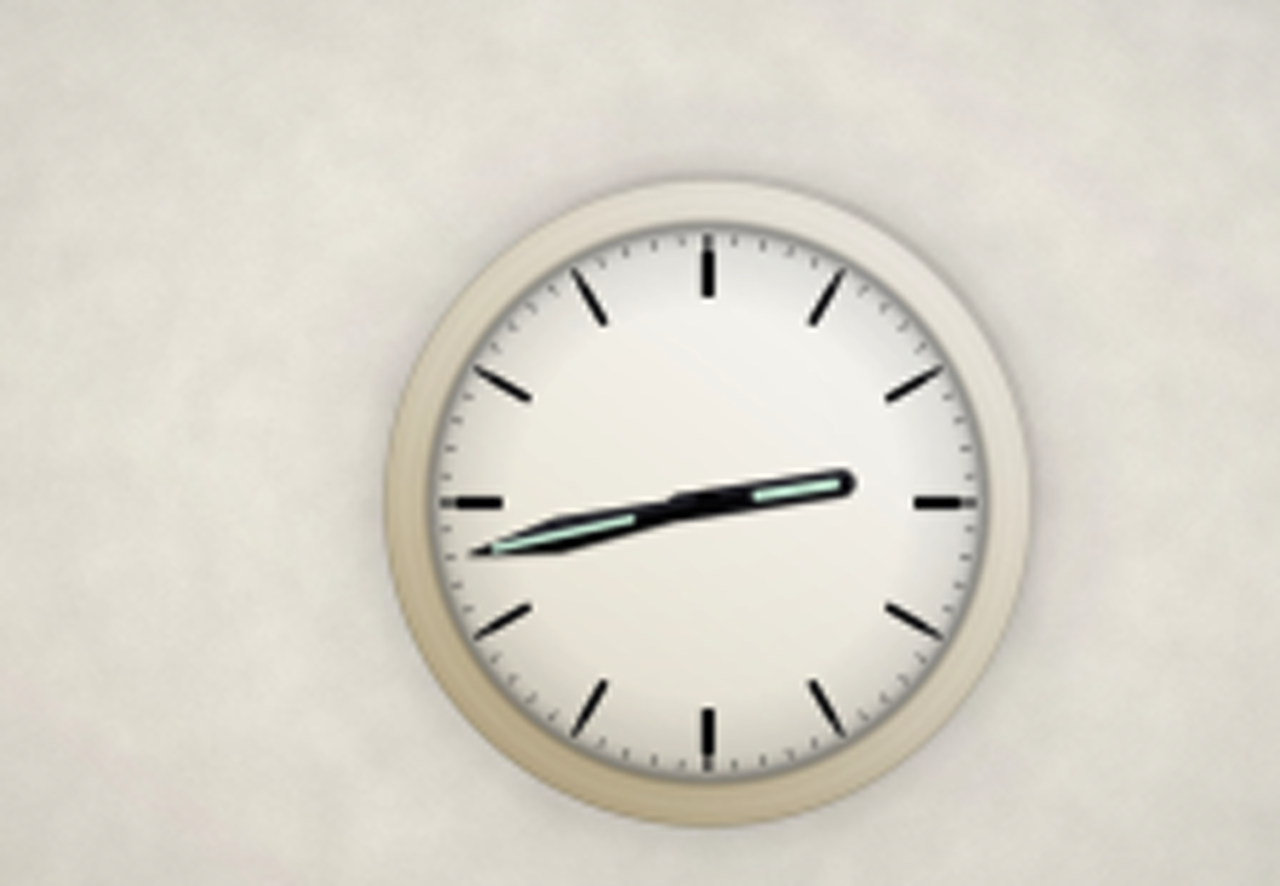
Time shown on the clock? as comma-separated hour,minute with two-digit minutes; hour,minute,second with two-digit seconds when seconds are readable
2,43
